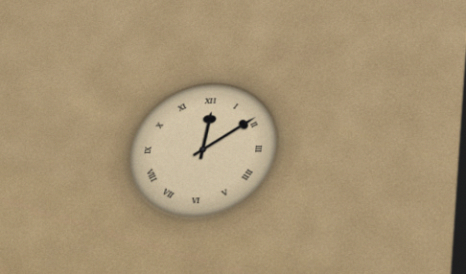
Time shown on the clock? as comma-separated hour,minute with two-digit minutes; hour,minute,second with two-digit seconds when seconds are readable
12,09
